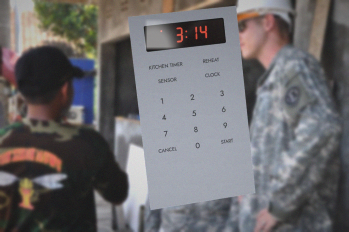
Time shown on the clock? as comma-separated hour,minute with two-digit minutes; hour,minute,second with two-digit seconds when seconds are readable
3,14
